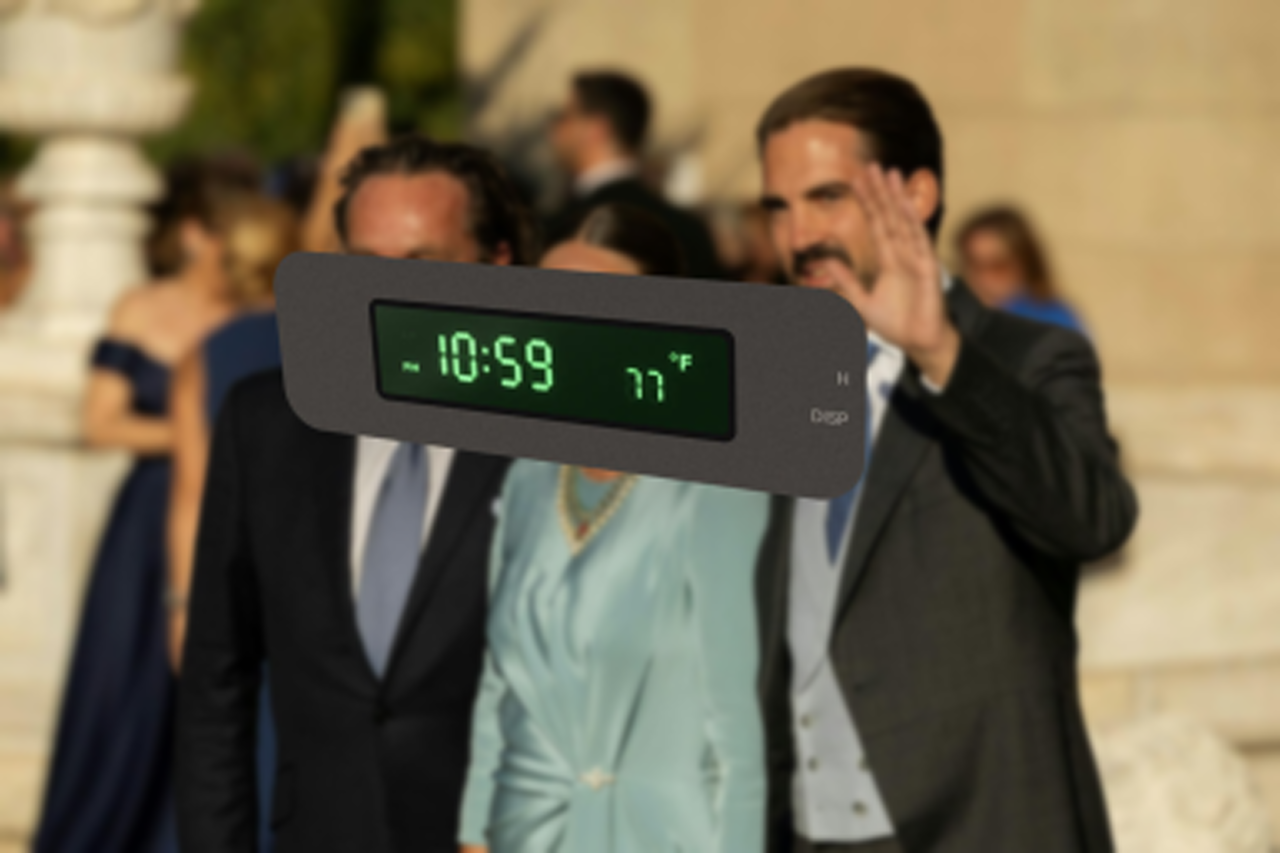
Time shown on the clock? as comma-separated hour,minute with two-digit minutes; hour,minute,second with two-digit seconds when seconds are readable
10,59
